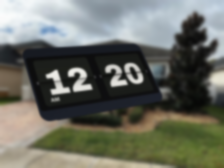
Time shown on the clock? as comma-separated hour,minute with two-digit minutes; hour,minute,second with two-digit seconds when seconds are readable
12,20
